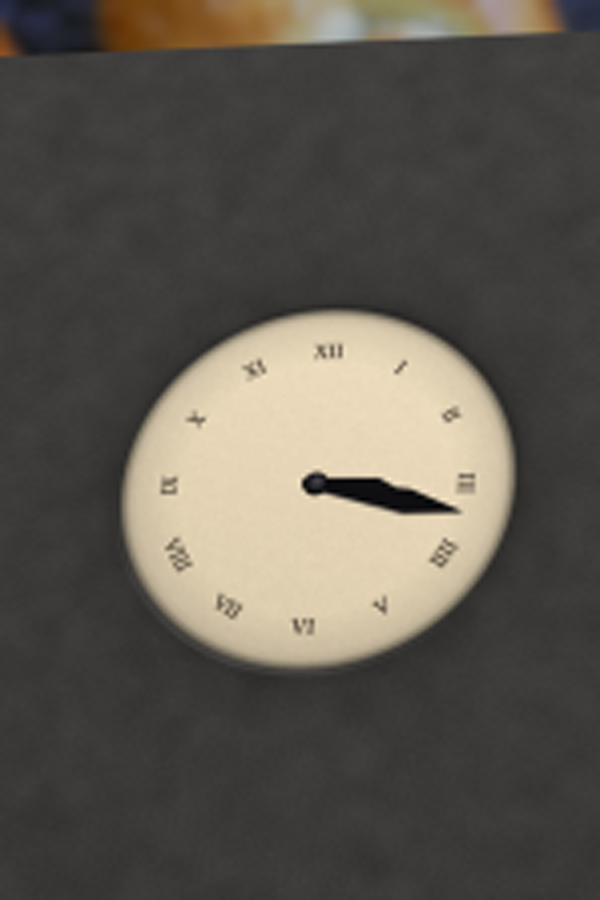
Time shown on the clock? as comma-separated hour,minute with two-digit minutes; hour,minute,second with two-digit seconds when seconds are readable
3,17
